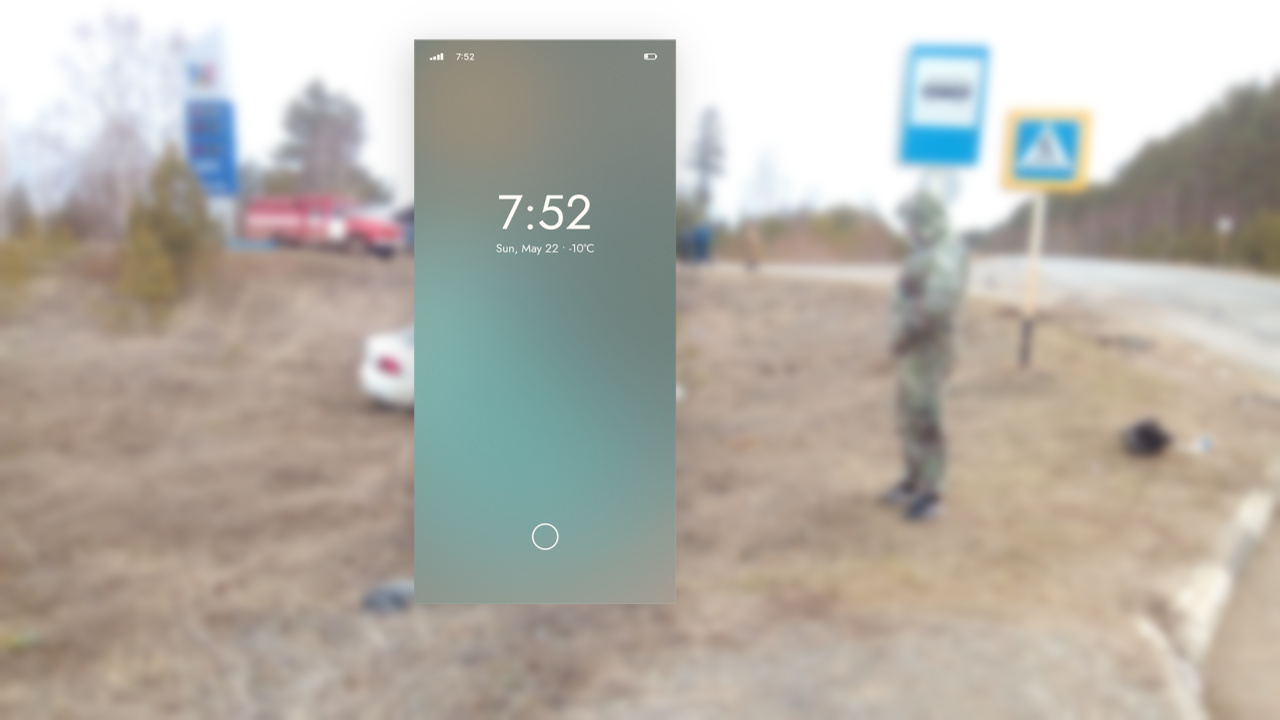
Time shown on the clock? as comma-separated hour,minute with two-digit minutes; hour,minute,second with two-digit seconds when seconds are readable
7,52
